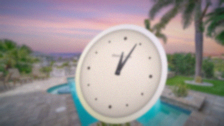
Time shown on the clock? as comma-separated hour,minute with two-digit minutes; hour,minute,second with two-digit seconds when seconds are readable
12,04
